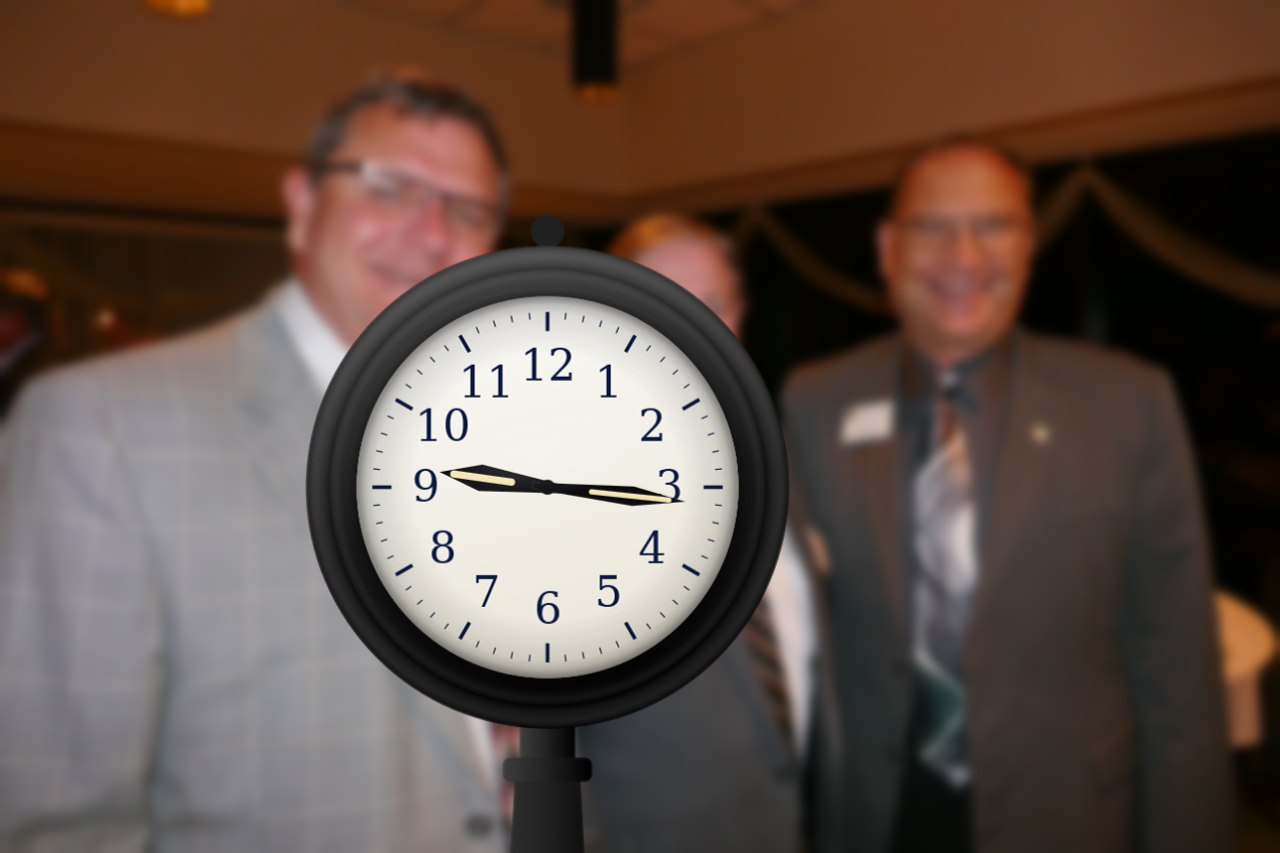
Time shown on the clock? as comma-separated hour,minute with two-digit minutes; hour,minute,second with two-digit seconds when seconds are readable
9,16
